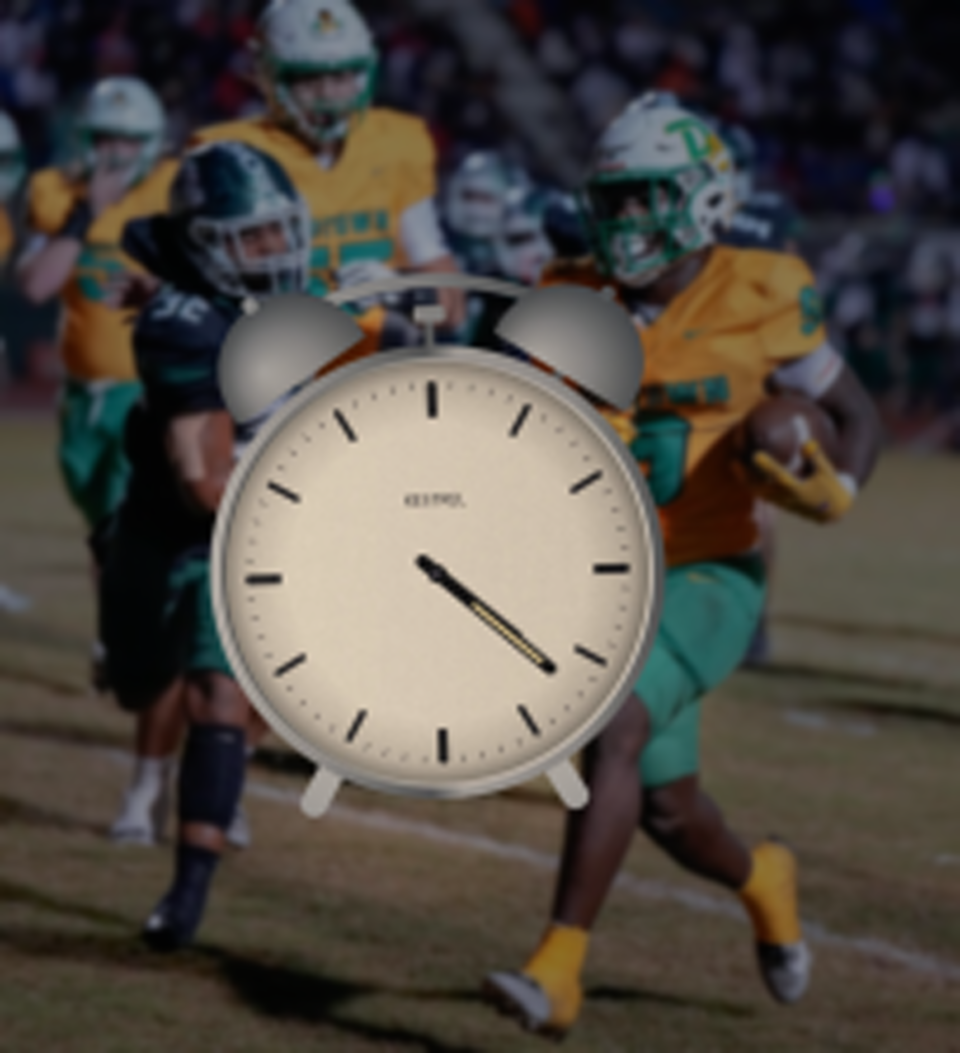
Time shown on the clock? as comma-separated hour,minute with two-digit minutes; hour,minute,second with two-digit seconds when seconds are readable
4,22
